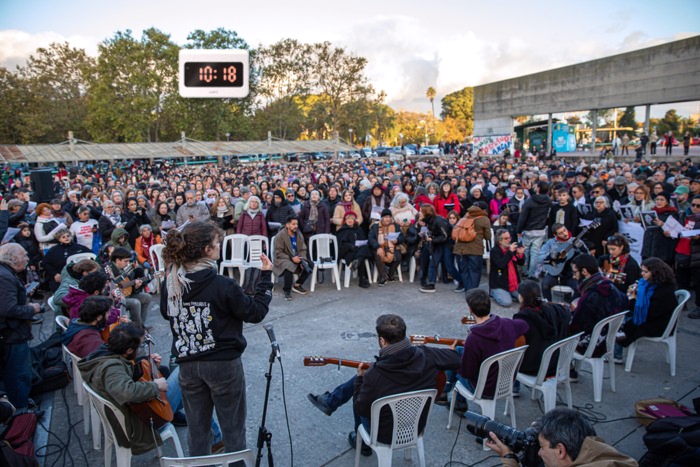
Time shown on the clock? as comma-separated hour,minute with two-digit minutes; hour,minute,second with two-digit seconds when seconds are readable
10,18
